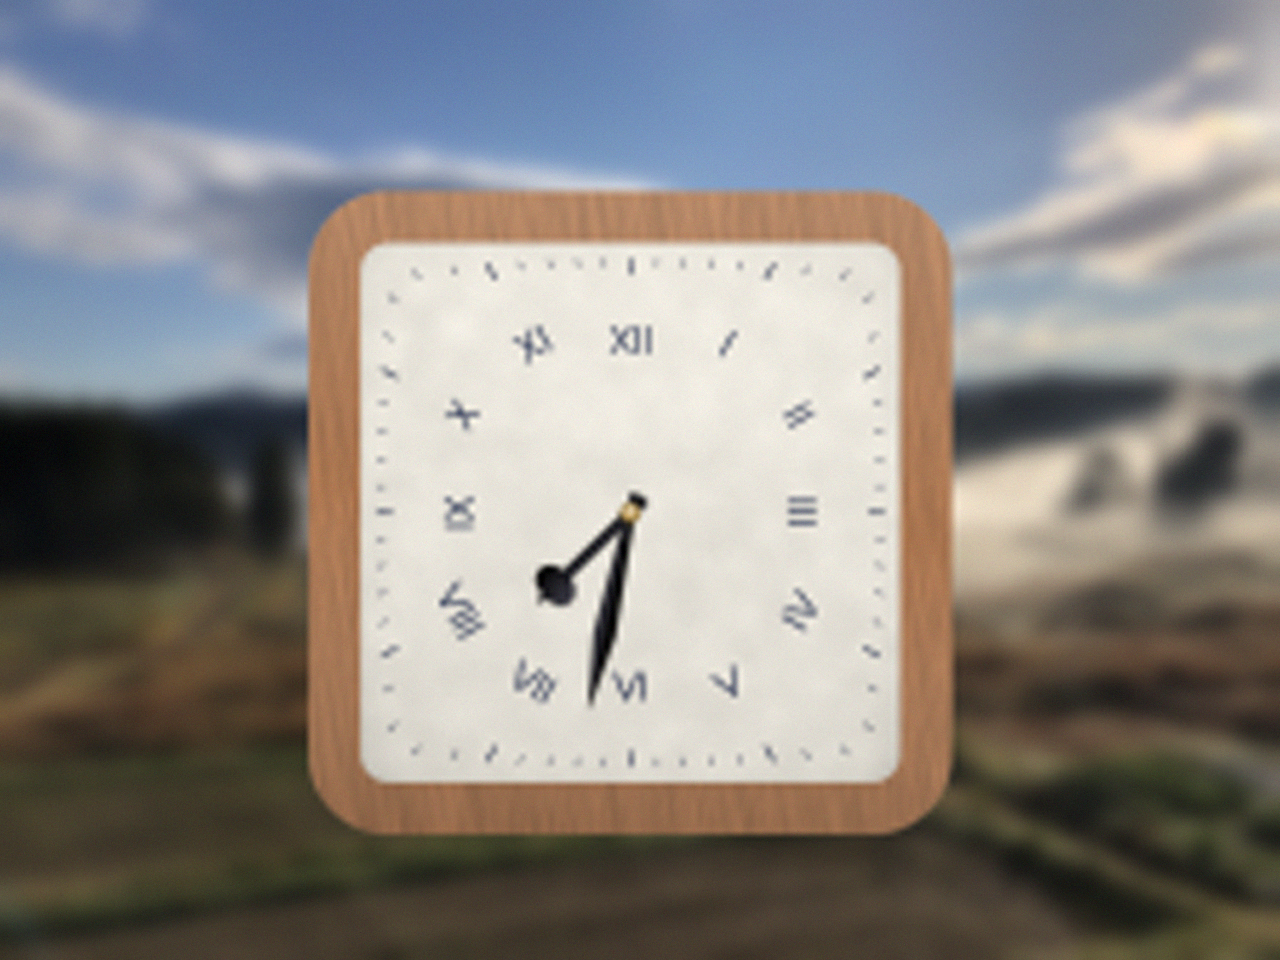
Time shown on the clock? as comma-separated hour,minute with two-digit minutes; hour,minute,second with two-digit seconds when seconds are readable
7,32
